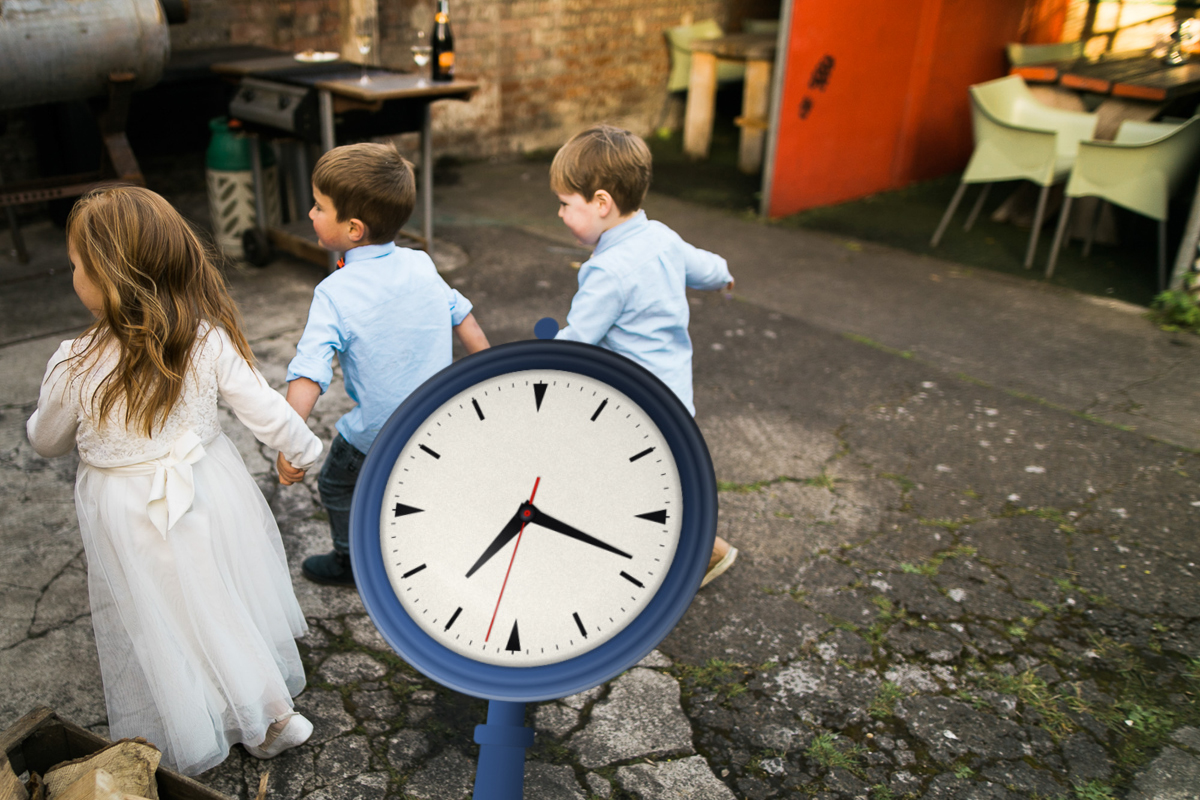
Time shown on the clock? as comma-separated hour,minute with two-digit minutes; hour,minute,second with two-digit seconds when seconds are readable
7,18,32
